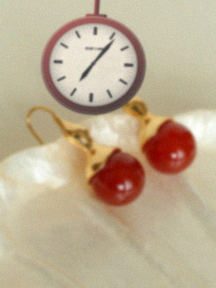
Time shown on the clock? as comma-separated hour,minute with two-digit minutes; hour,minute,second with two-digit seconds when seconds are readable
7,06
